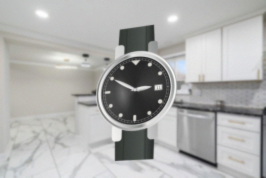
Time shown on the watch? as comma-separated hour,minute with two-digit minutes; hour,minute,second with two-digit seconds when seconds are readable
2,50
